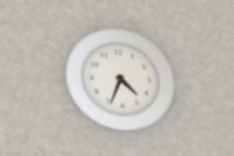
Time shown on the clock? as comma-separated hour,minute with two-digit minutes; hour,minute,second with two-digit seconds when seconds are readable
4,34
